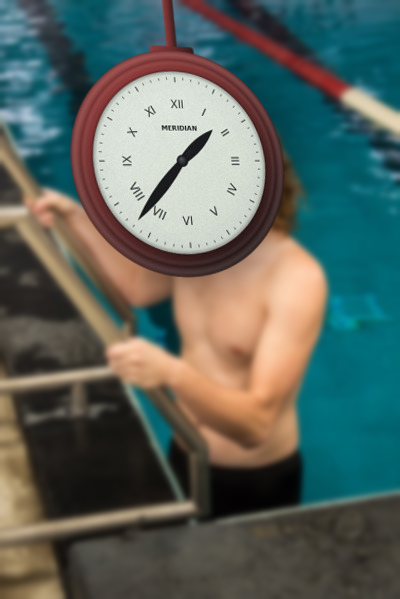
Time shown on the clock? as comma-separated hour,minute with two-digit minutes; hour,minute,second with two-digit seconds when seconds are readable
1,37
